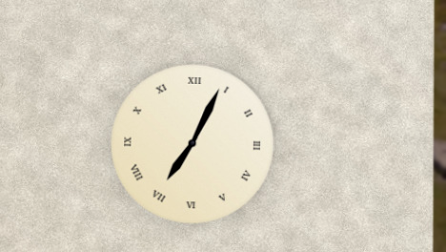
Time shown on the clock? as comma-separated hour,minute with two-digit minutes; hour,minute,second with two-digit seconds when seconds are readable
7,04
